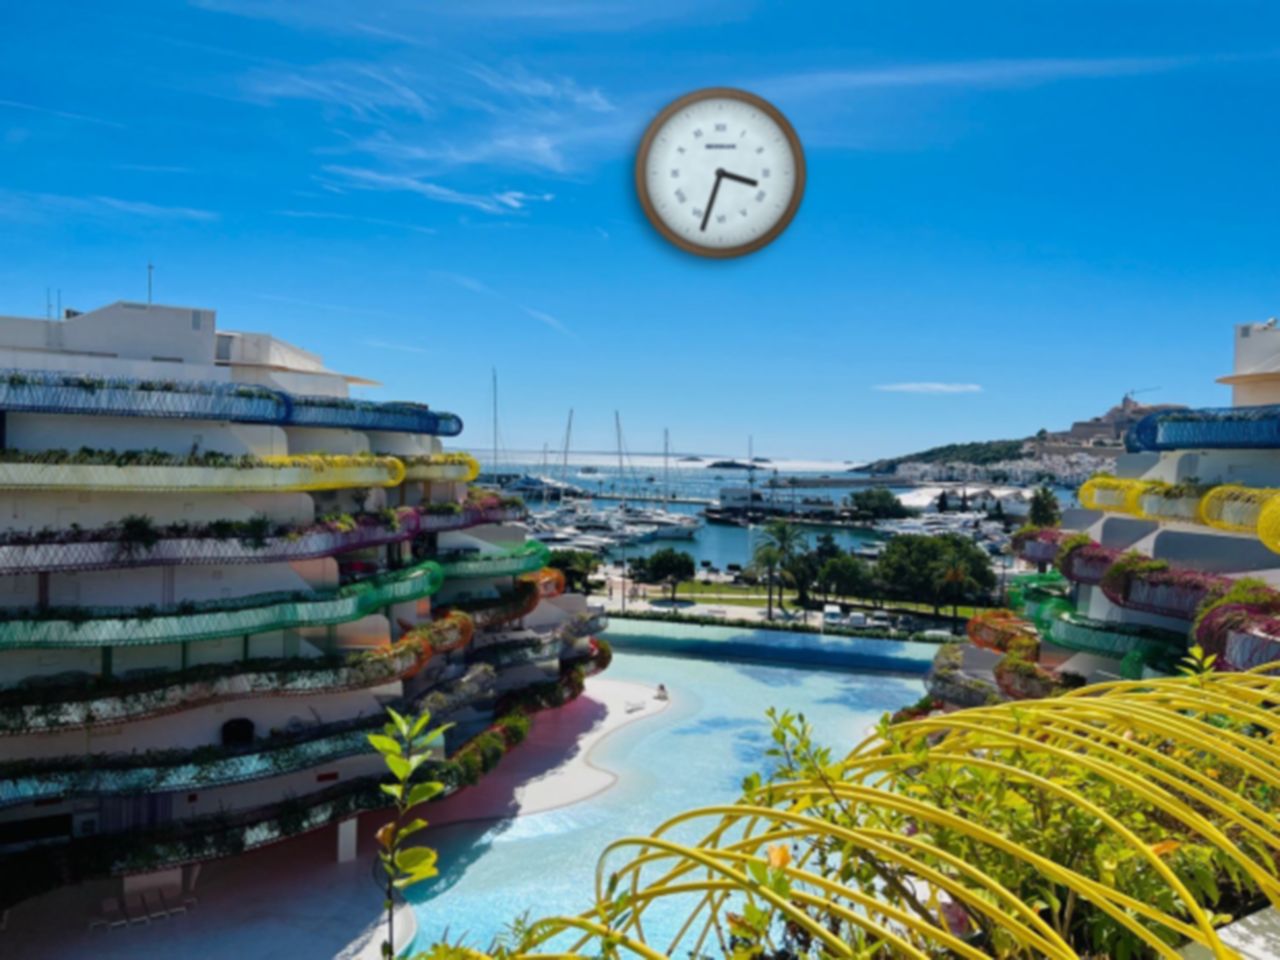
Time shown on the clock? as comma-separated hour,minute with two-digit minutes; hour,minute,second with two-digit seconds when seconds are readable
3,33
